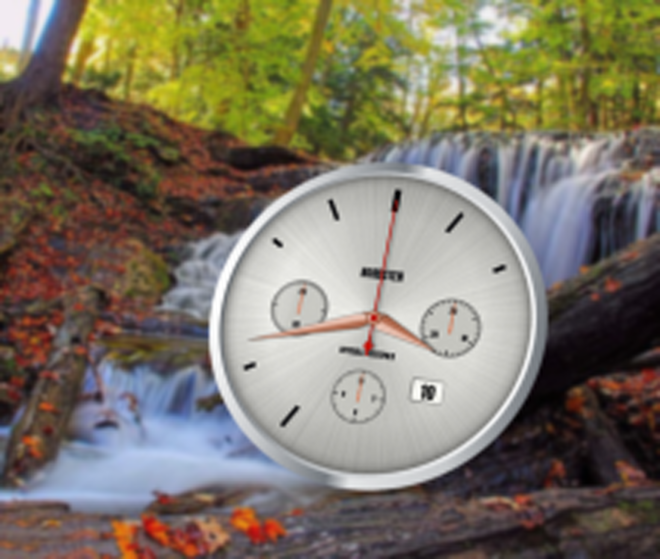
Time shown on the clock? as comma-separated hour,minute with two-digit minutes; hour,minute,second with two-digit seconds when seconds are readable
3,42
